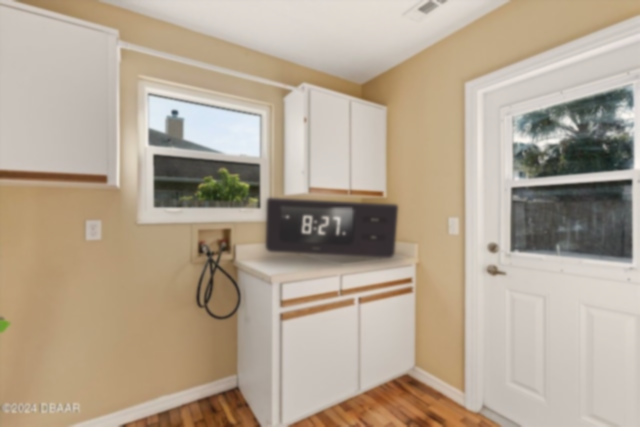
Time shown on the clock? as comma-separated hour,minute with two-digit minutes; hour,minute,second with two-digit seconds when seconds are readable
8,27
